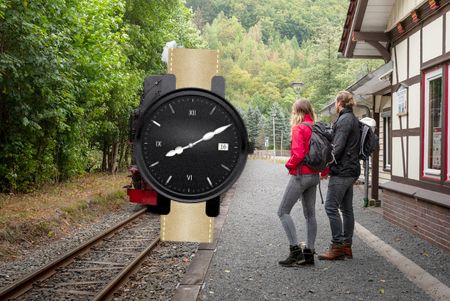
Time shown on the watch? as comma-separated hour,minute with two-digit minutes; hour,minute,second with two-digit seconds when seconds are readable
8,10
